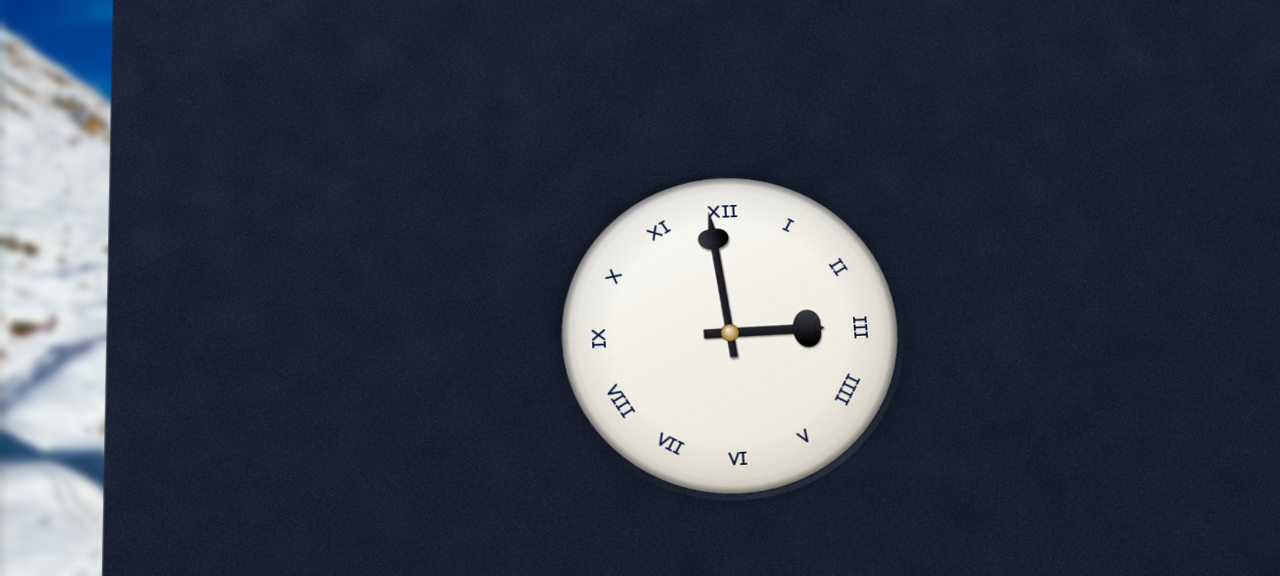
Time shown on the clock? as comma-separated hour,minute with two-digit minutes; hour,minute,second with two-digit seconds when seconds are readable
2,59
